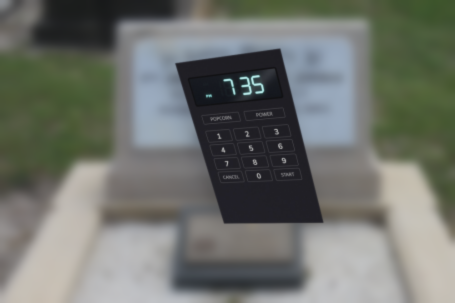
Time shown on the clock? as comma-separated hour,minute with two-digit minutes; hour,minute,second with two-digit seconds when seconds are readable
7,35
